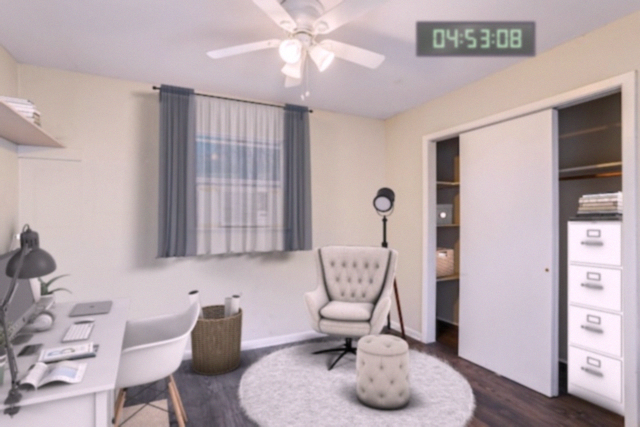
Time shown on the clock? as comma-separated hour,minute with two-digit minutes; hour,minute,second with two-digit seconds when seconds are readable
4,53,08
